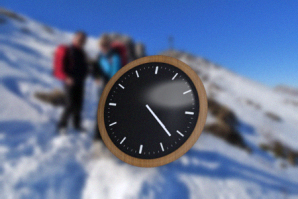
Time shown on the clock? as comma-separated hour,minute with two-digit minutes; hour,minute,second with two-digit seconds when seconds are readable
4,22
